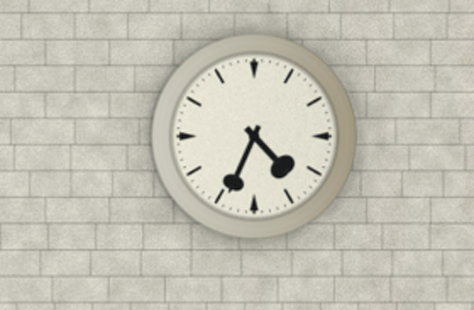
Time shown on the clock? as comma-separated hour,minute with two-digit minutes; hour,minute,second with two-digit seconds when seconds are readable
4,34
